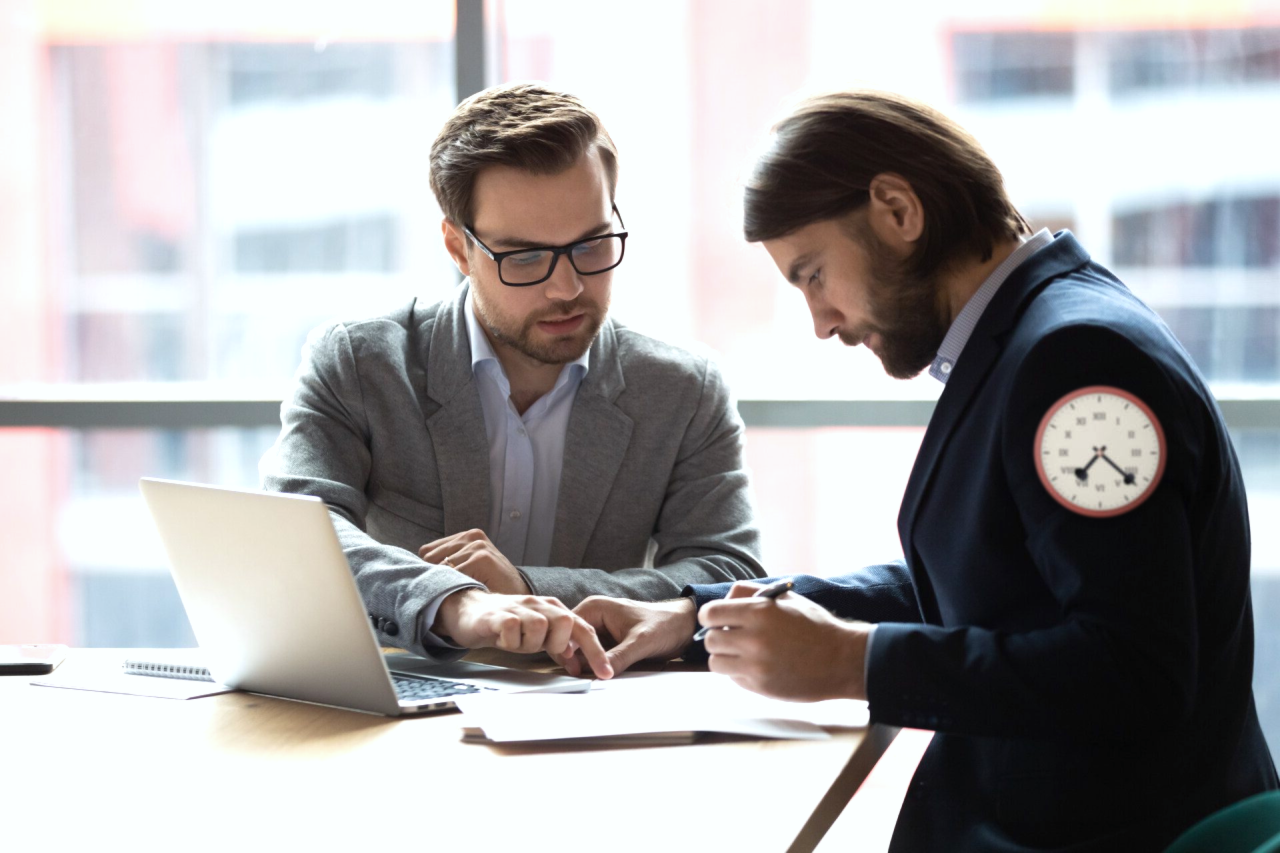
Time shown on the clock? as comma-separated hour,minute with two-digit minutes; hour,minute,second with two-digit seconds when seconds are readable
7,22
